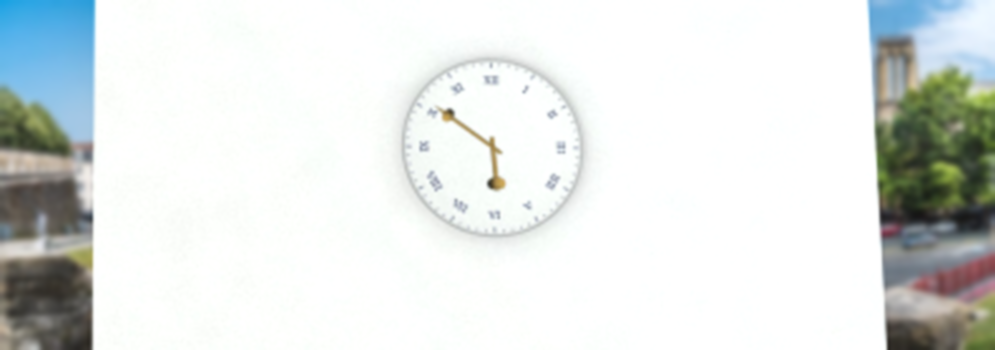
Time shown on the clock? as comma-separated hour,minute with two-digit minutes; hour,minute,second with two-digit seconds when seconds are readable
5,51
